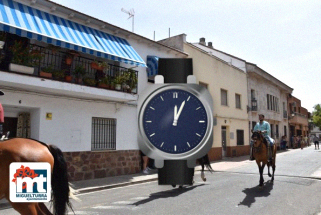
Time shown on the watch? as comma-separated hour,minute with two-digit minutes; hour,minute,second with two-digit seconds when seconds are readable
12,04
